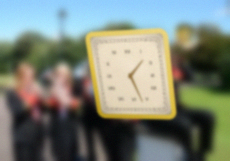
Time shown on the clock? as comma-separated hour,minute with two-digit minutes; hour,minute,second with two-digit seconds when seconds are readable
1,27
